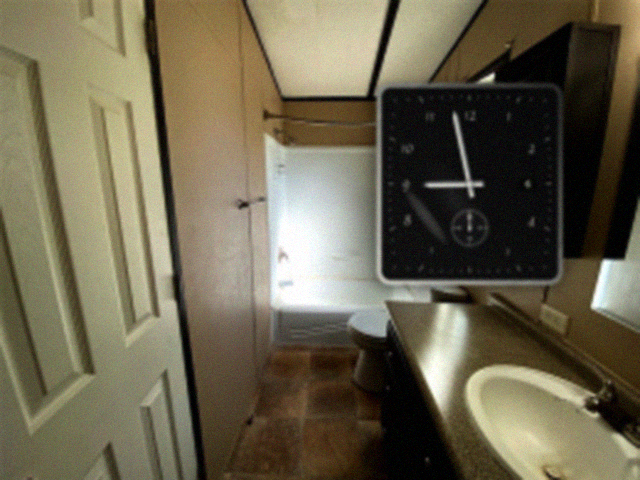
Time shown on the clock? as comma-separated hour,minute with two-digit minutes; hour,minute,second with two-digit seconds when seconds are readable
8,58
